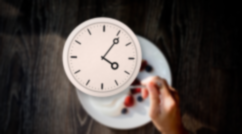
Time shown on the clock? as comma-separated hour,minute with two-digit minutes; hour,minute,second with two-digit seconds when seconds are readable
4,06
